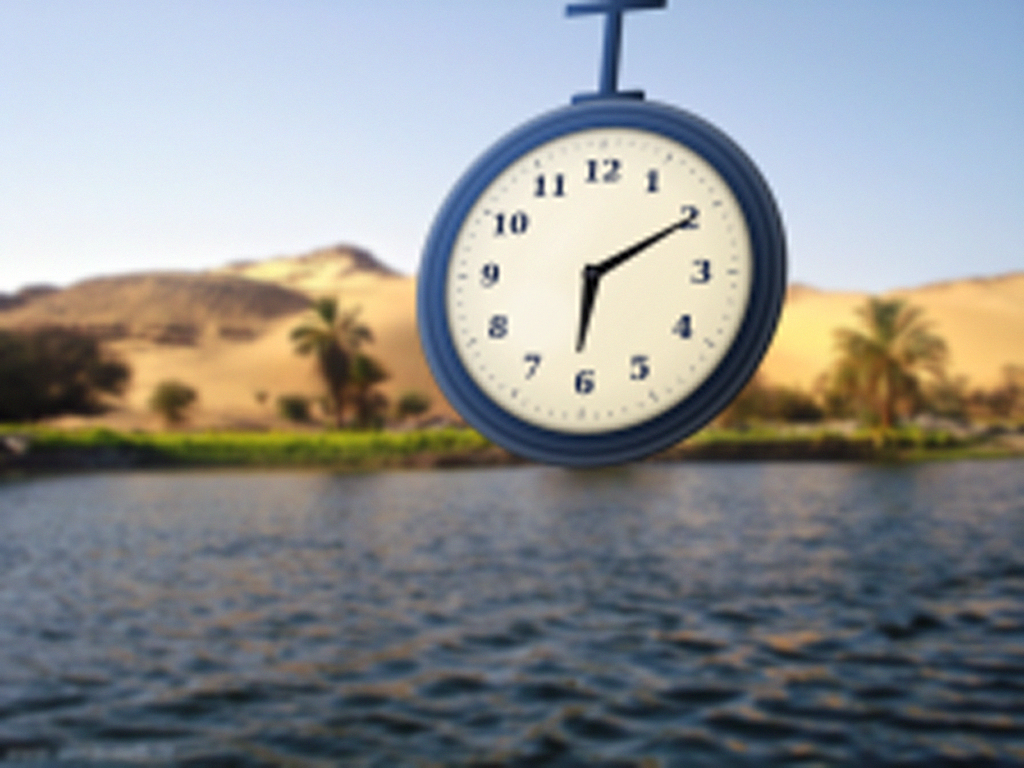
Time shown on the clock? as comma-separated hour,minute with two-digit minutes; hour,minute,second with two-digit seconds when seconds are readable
6,10
